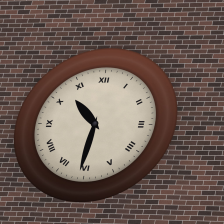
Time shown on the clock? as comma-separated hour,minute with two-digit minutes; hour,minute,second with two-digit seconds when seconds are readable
10,31
